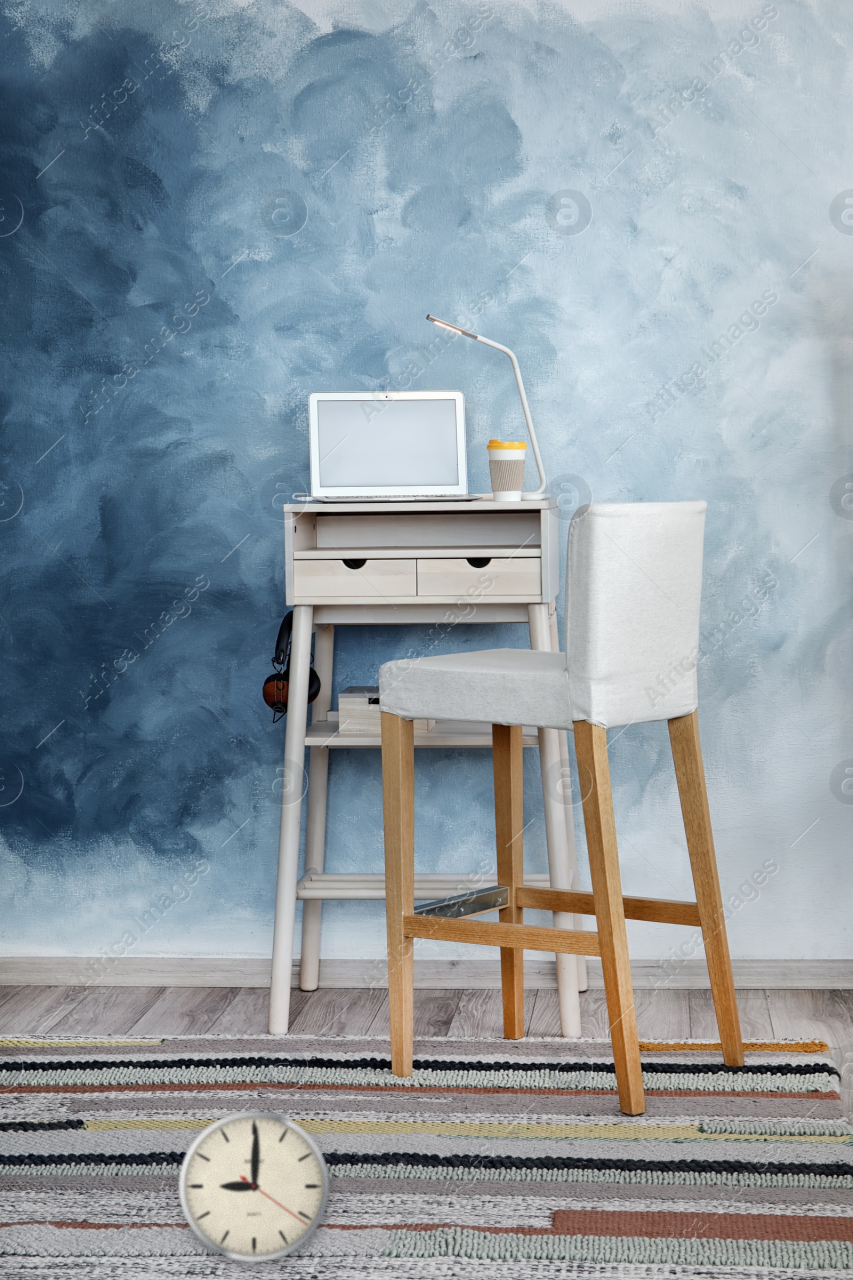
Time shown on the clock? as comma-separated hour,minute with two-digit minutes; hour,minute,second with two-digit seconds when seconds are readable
9,00,21
